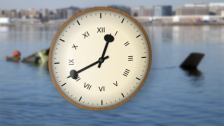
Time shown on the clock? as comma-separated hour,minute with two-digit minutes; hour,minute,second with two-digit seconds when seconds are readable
12,41
